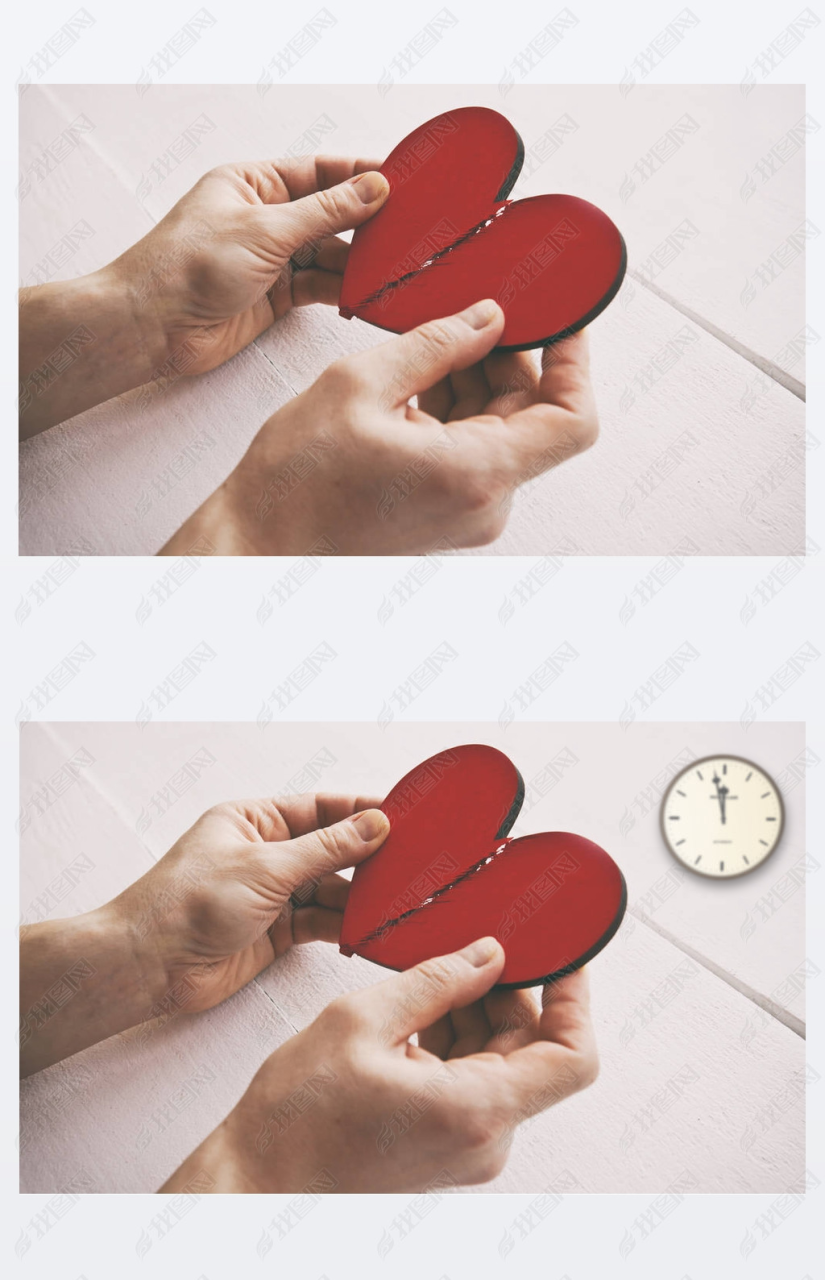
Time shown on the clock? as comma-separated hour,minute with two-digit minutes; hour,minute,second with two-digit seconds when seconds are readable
11,58
